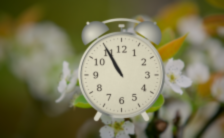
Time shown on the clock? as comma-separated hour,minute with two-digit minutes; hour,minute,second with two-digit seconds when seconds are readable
10,55
